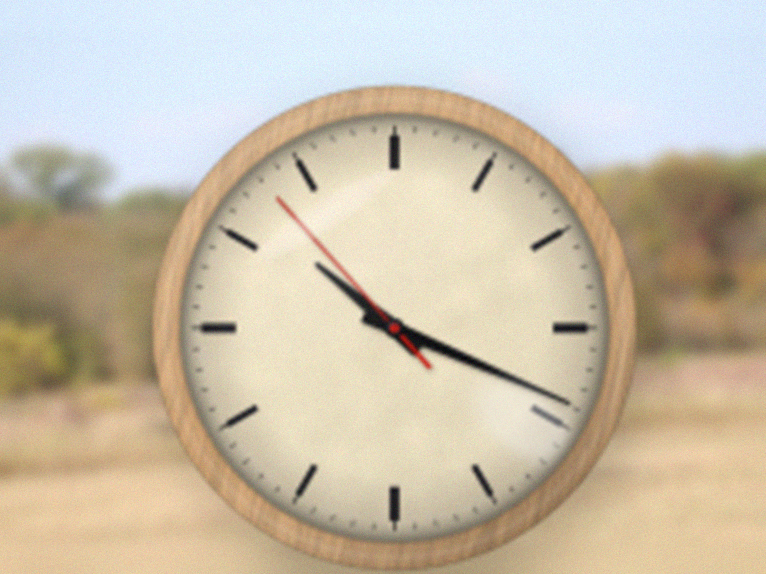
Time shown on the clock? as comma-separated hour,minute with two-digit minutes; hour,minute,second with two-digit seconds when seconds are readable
10,18,53
